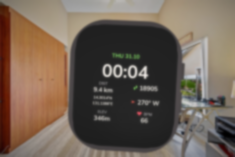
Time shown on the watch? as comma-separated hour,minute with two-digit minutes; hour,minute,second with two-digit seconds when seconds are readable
0,04
